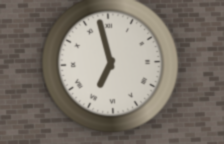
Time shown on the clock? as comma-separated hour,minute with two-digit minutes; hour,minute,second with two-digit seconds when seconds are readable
6,58
